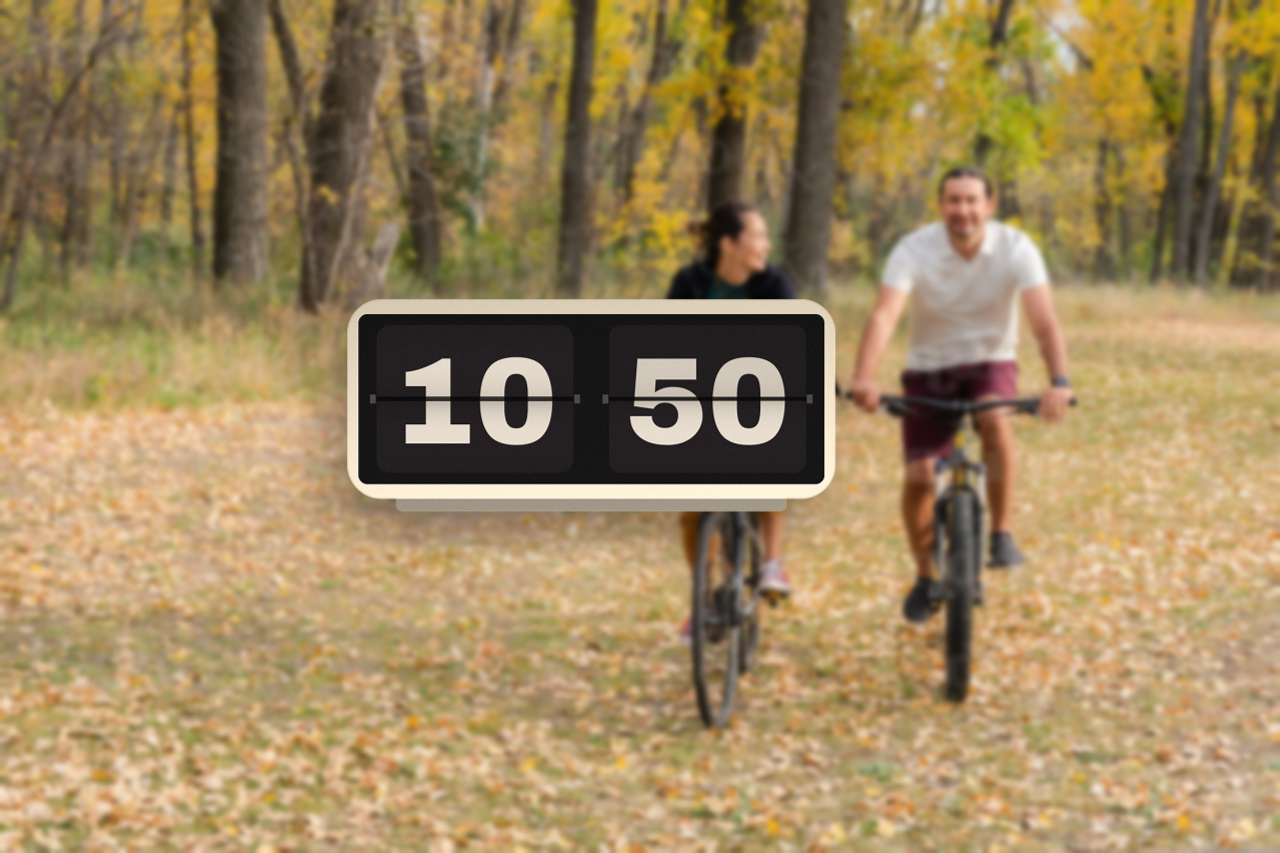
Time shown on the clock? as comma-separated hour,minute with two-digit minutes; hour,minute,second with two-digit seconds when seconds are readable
10,50
